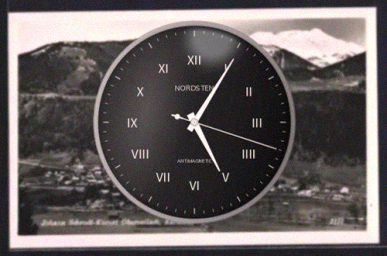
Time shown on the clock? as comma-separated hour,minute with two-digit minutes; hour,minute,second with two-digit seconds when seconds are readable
5,05,18
